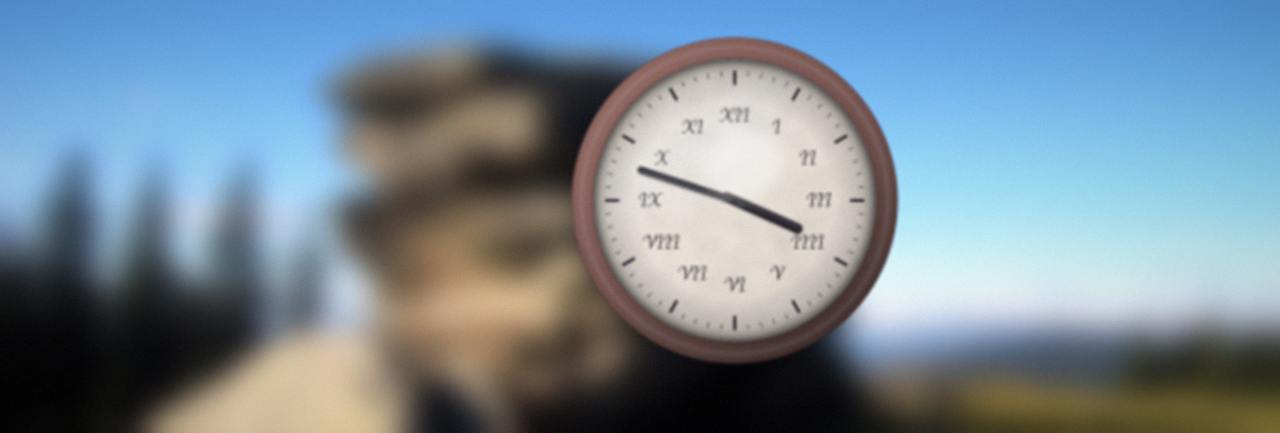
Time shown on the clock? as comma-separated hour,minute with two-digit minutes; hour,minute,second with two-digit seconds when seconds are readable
3,48
